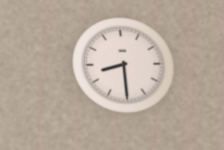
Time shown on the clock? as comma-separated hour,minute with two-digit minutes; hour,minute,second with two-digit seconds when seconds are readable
8,30
